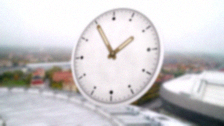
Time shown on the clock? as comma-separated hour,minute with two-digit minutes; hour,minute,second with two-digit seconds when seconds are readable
1,55
